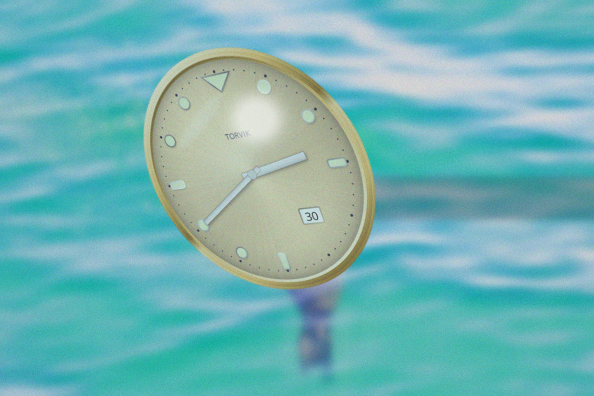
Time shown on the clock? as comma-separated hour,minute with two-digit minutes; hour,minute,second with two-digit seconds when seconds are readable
2,40
